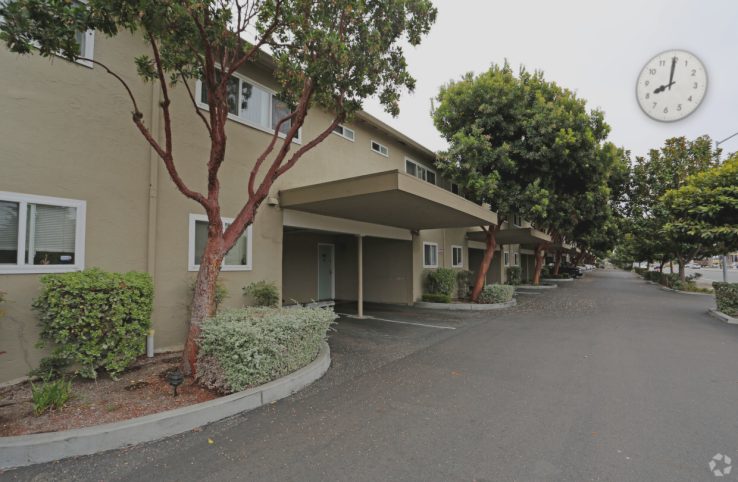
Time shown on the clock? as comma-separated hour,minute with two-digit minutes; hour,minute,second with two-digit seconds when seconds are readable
8,00
